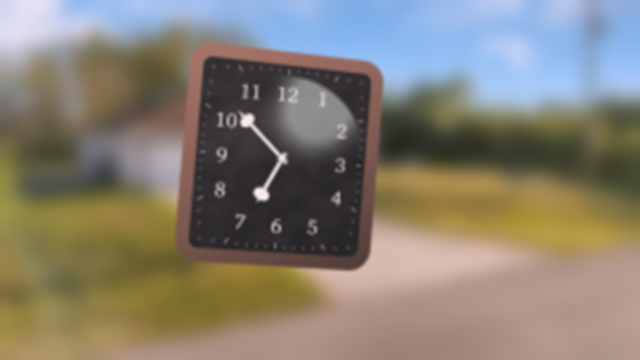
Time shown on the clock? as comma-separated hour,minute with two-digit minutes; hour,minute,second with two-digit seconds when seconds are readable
6,52
